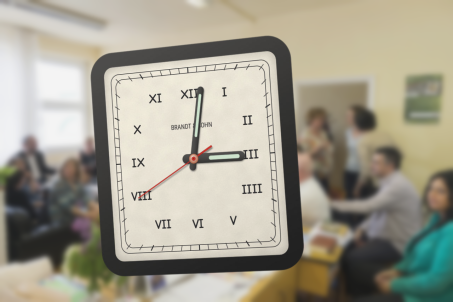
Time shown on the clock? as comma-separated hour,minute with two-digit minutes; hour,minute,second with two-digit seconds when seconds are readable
3,01,40
